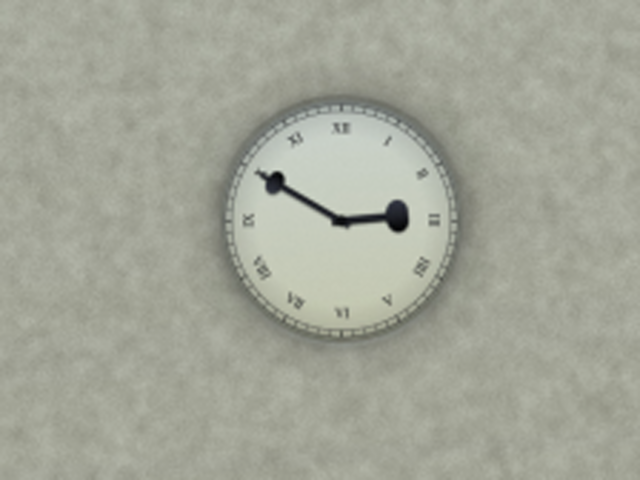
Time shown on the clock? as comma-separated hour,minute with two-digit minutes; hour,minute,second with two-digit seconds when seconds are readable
2,50
